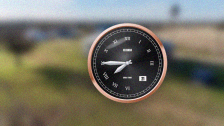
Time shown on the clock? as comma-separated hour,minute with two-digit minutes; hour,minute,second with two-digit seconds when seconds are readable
7,45
